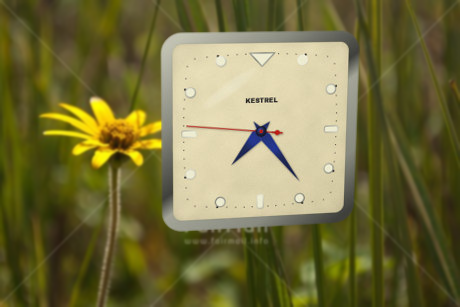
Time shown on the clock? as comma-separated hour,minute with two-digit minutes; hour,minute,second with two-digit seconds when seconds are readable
7,23,46
